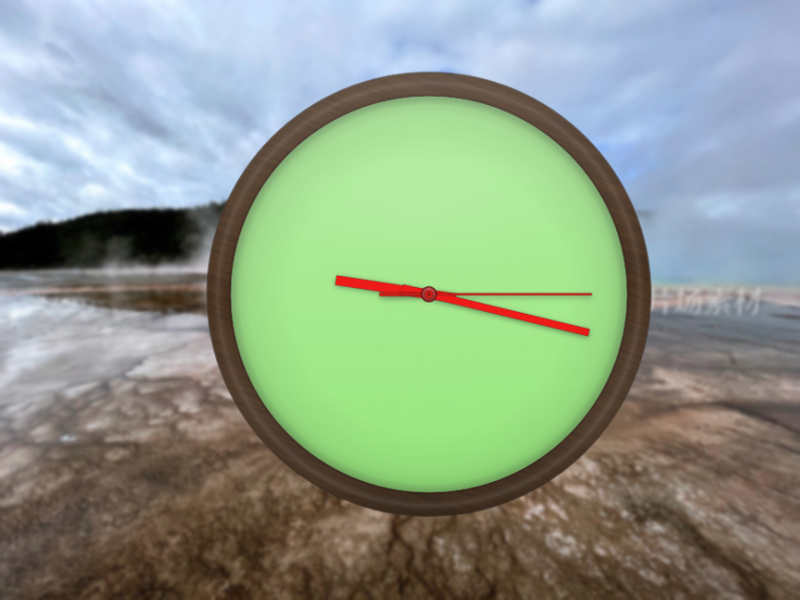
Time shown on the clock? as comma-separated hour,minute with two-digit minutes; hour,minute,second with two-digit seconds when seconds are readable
9,17,15
